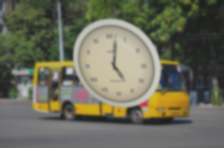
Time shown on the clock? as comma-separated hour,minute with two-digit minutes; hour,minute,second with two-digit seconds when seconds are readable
5,02
